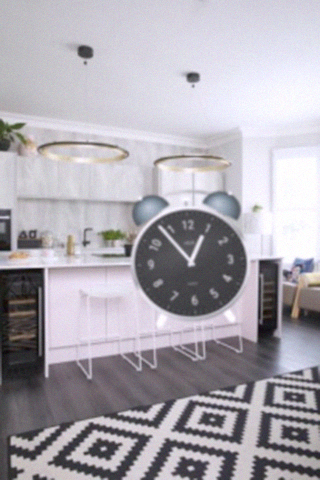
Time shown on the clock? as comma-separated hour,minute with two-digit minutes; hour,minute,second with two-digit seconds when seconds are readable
12,54
